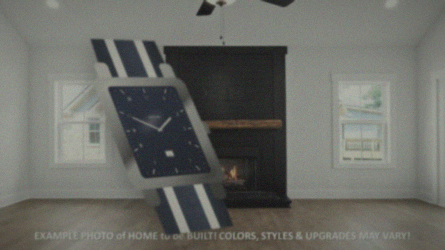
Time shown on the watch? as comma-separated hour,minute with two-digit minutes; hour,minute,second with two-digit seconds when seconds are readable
1,50
